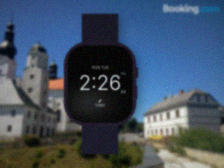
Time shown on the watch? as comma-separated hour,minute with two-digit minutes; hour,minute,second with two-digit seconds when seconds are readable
2,26
